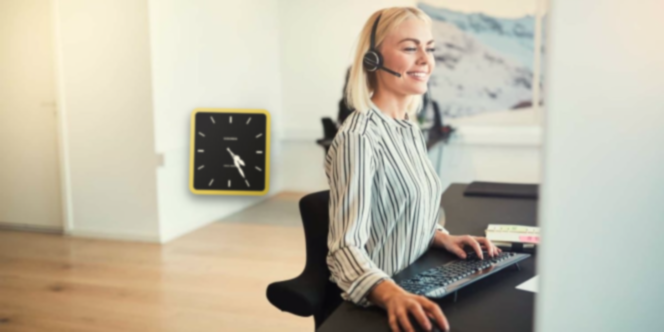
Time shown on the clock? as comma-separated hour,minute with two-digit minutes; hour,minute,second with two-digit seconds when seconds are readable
4,25
